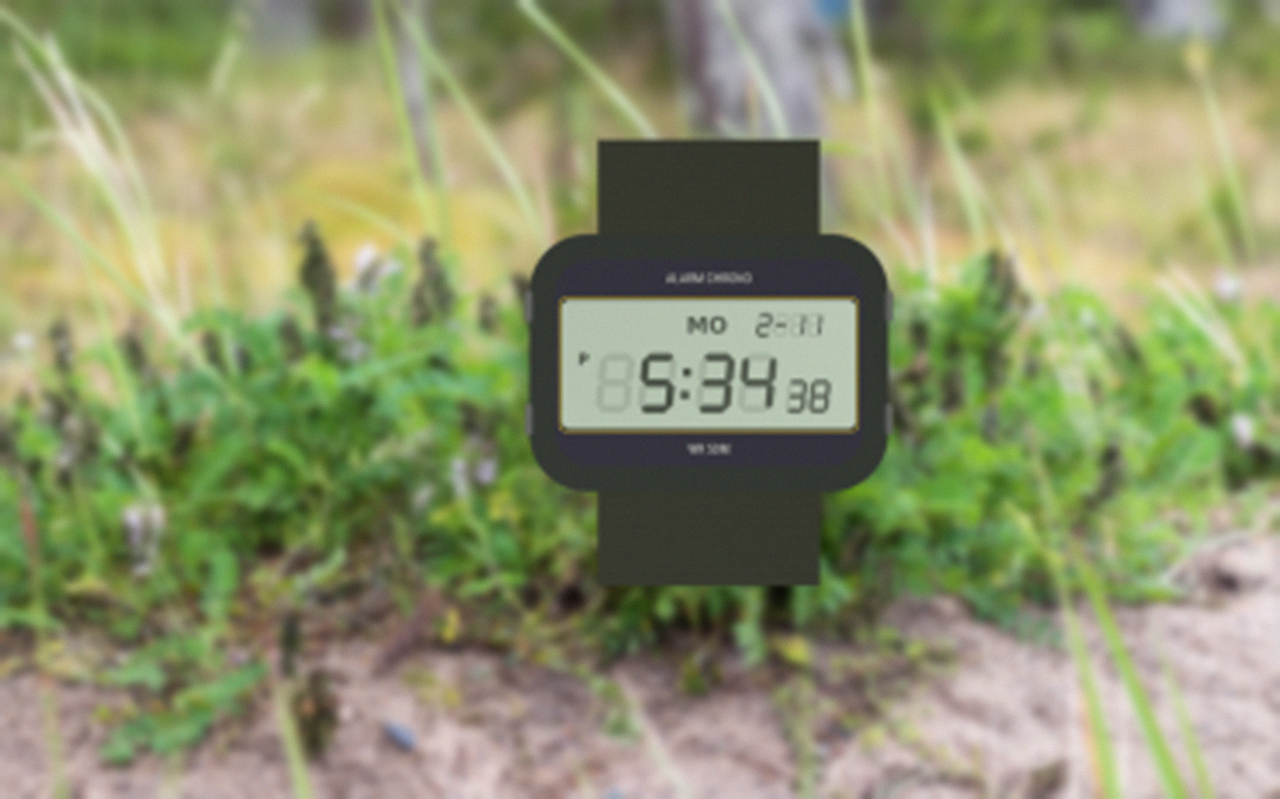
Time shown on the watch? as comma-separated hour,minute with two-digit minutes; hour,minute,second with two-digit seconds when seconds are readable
5,34,38
